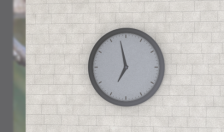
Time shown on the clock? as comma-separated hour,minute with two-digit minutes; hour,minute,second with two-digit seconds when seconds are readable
6,58
